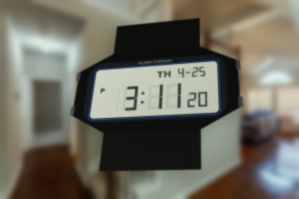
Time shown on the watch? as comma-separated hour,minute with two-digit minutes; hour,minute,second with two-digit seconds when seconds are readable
3,11,20
